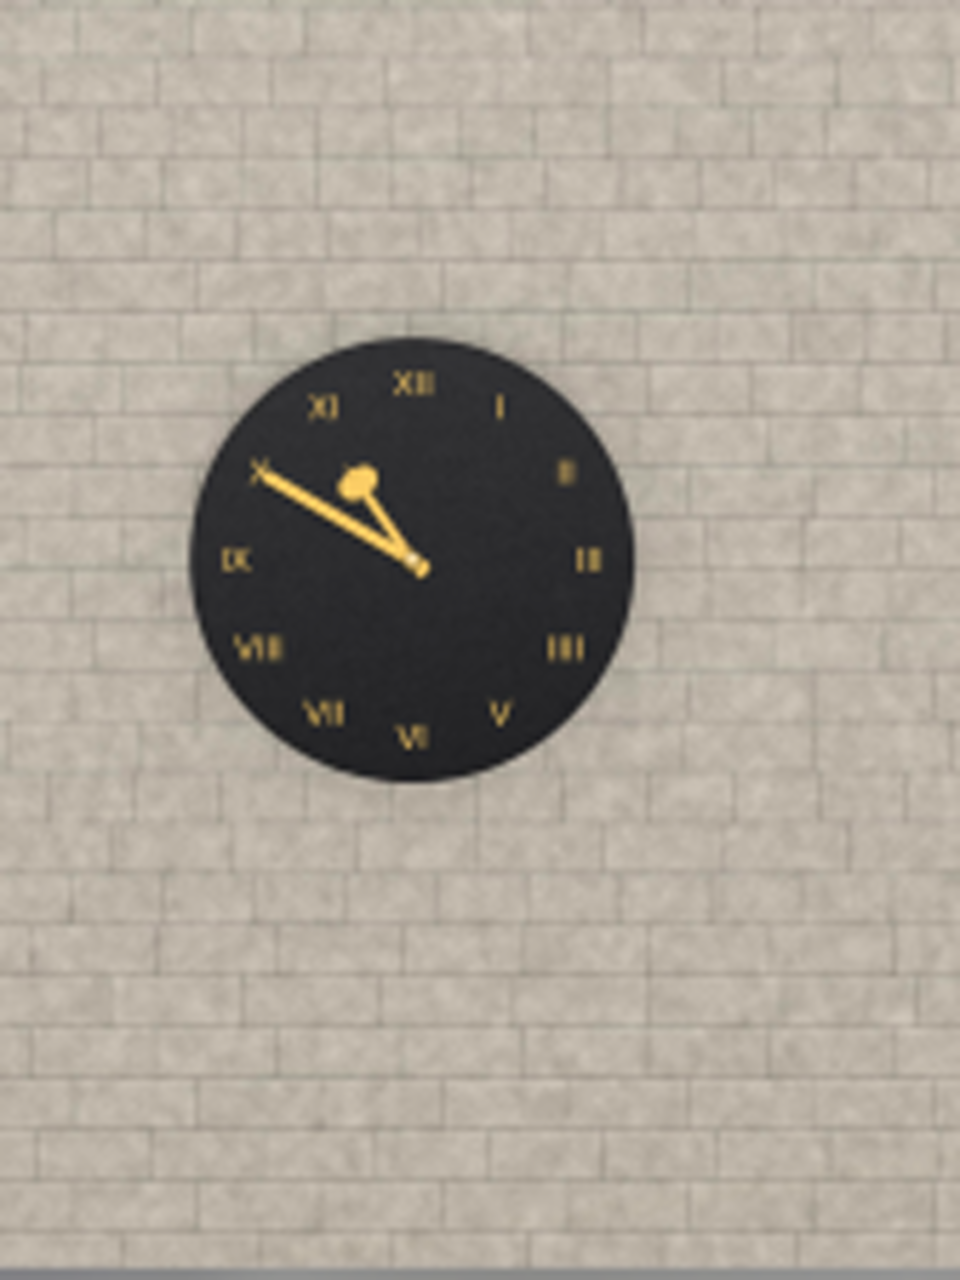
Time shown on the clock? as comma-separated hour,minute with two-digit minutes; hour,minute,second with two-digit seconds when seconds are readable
10,50
